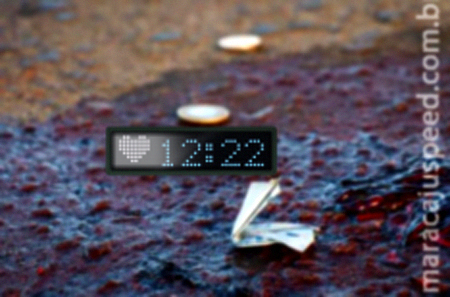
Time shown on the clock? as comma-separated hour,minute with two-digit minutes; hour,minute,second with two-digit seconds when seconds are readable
12,22
